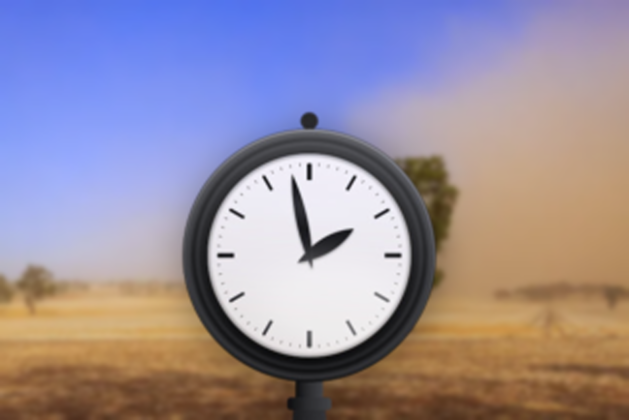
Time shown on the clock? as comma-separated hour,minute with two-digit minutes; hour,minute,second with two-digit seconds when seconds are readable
1,58
